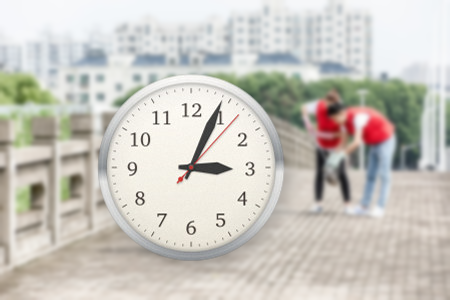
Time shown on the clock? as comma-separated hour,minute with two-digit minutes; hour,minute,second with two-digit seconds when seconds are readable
3,04,07
